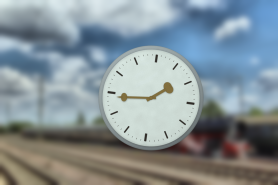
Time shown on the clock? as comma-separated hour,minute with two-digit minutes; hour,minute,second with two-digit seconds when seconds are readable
1,44
